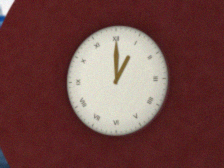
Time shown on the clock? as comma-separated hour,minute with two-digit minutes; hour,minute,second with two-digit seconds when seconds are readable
1,00
